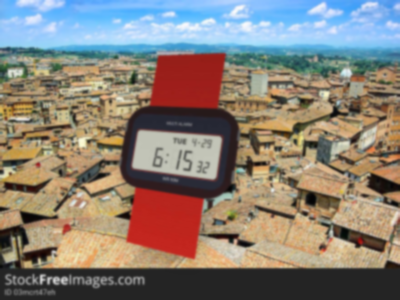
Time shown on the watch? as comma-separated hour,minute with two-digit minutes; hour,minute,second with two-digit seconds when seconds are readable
6,15
